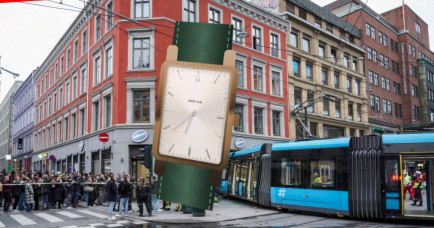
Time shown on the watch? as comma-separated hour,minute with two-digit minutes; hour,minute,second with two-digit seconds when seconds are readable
6,38
